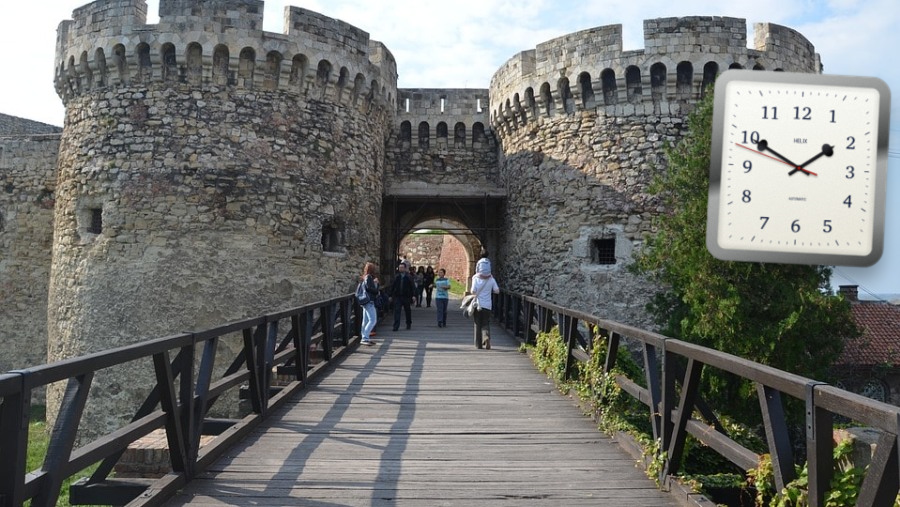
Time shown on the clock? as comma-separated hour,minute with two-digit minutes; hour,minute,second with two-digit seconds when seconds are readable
1,49,48
